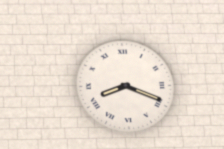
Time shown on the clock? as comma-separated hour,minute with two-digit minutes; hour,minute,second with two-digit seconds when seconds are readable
8,19
